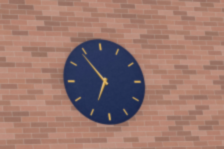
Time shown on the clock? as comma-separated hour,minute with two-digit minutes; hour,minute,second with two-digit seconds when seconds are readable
6,54
